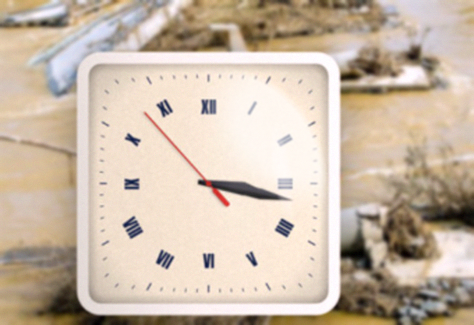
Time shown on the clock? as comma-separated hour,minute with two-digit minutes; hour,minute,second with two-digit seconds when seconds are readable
3,16,53
